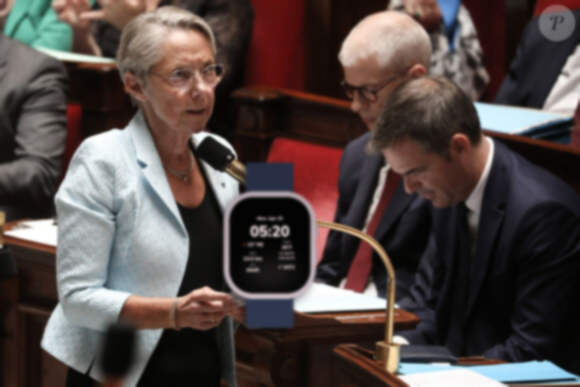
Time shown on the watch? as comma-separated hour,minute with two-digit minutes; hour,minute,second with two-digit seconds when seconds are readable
5,20
